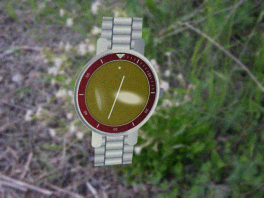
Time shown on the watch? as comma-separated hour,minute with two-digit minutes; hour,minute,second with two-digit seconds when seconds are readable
12,33
